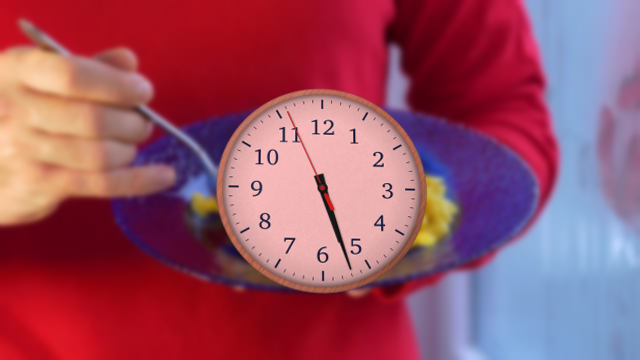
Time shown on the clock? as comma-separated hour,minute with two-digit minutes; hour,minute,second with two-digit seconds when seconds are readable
5,26,56
